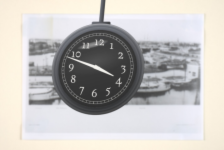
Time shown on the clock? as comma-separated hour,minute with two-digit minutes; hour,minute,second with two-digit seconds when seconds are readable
3,48
